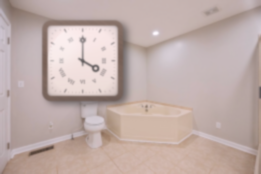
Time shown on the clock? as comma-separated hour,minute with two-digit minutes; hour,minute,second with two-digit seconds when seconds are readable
4,00
